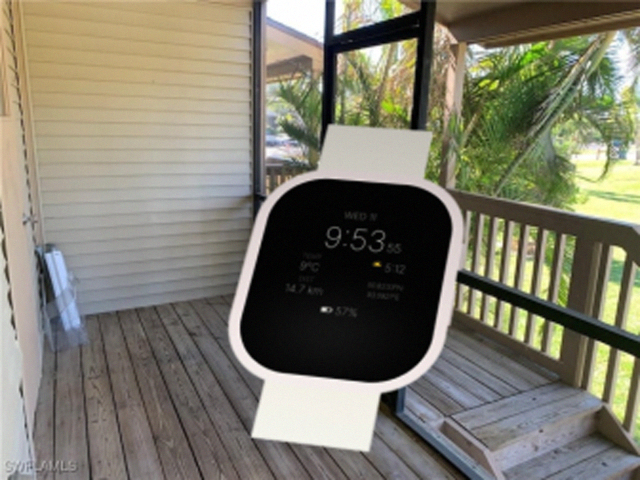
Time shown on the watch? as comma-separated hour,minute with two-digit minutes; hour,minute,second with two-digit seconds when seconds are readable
9,53
